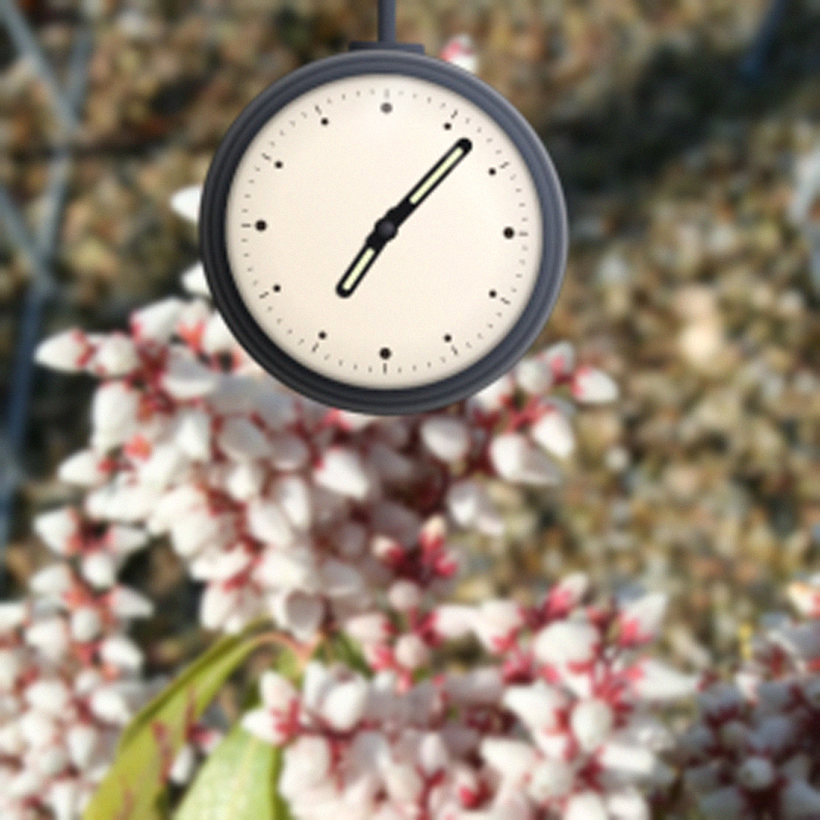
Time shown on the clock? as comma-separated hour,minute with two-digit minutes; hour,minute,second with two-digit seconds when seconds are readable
7,07
